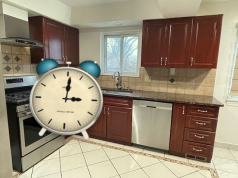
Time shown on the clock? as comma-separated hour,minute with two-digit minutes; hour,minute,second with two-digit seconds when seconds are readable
3,01
